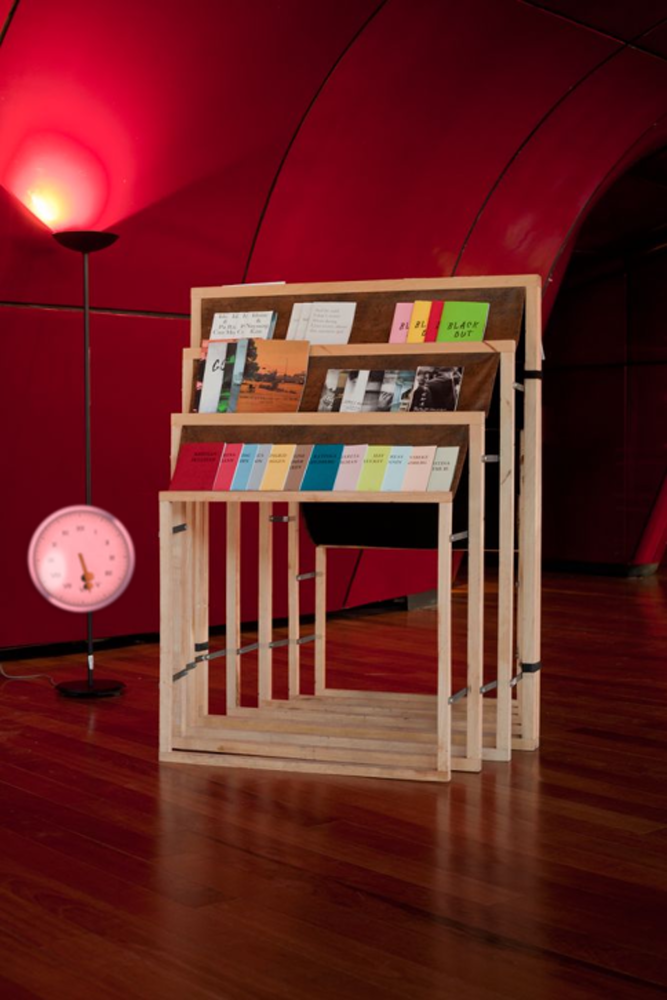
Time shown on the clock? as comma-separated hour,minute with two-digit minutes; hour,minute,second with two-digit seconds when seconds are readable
5,28
